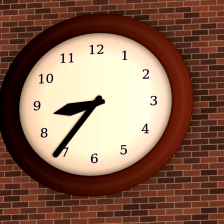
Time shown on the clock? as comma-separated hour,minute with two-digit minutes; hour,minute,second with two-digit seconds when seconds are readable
8,36
